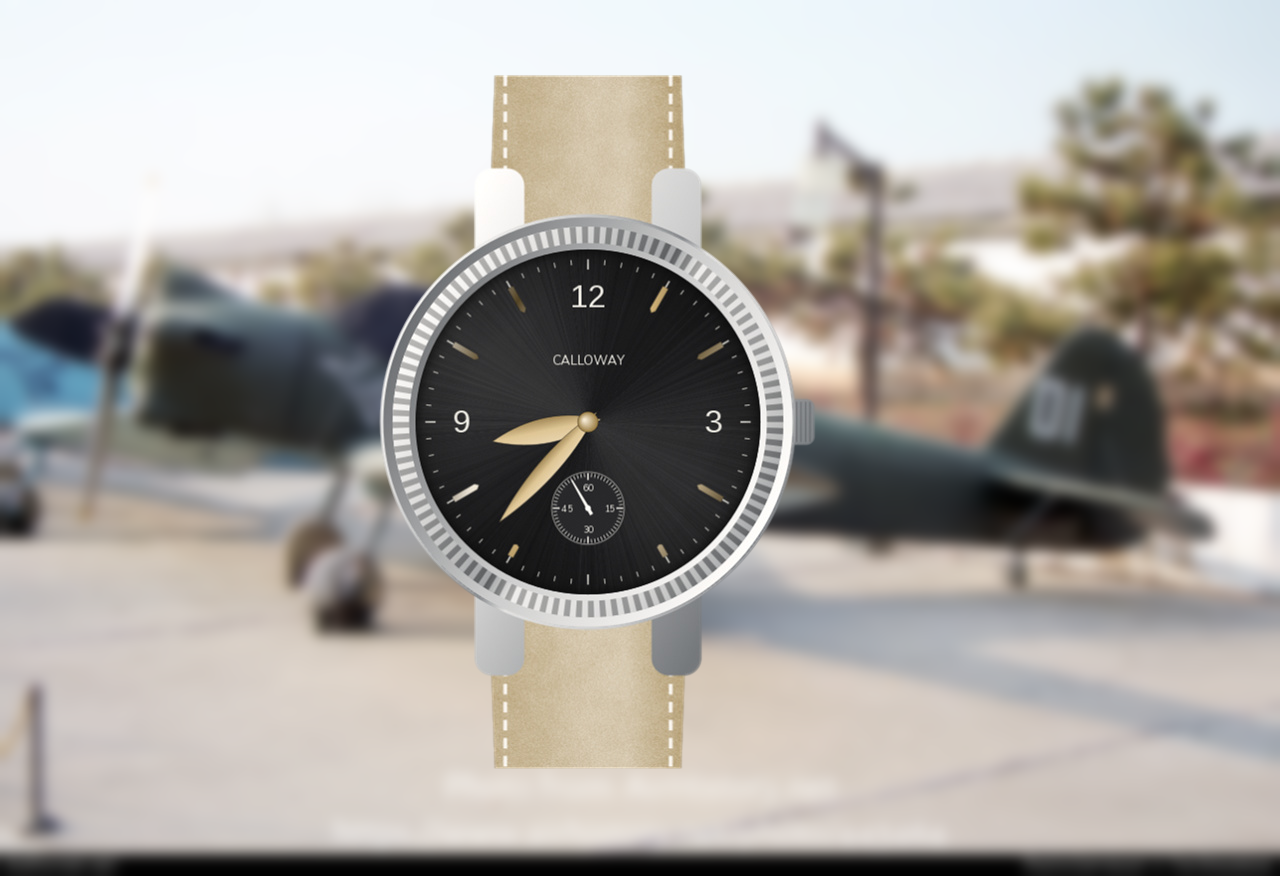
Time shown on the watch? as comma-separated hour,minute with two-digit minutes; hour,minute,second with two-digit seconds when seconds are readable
8,36,55
